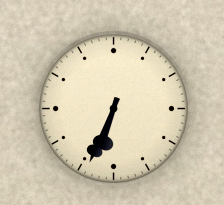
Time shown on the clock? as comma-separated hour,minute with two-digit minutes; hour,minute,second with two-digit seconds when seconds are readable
6,34
